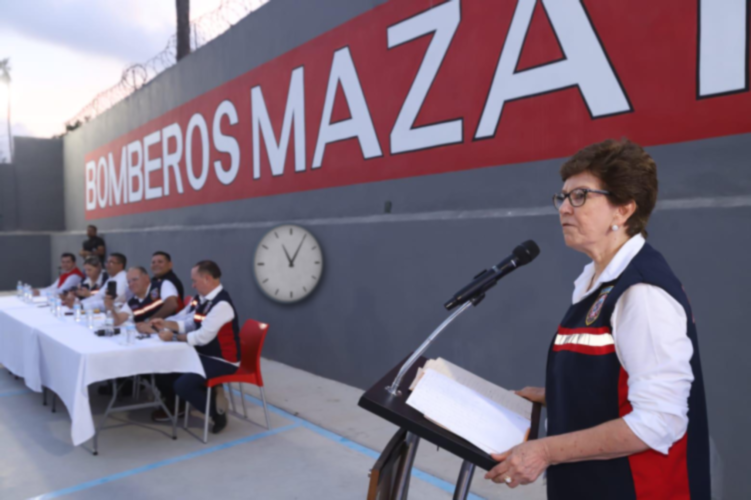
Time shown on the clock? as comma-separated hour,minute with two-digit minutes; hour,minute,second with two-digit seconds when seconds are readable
11,05
